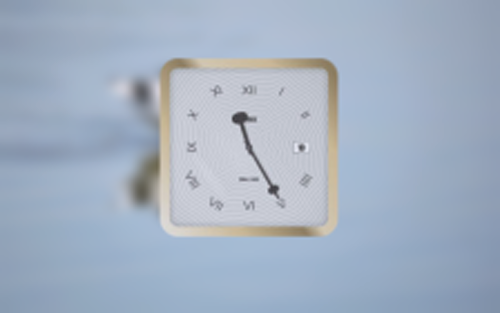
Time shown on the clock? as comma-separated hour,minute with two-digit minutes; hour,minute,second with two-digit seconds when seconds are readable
11,25
